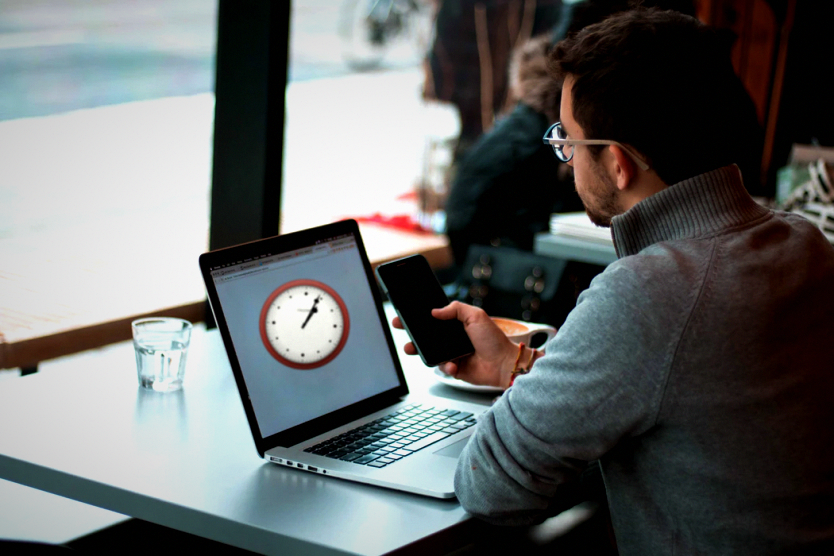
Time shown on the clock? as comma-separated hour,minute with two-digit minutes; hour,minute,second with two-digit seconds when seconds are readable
1,04
